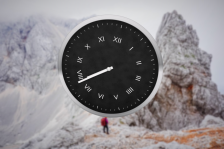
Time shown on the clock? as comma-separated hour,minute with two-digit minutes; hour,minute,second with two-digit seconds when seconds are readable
7,38
